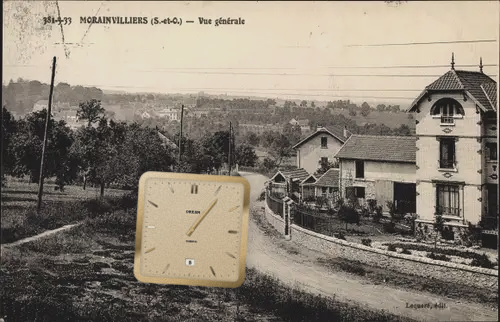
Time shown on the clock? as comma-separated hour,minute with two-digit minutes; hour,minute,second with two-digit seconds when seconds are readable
1,06
